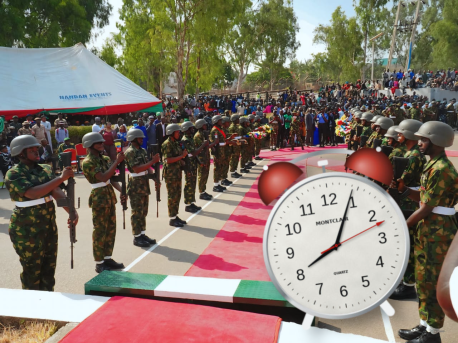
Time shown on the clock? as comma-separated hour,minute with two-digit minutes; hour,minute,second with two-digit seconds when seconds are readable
8,04,12
